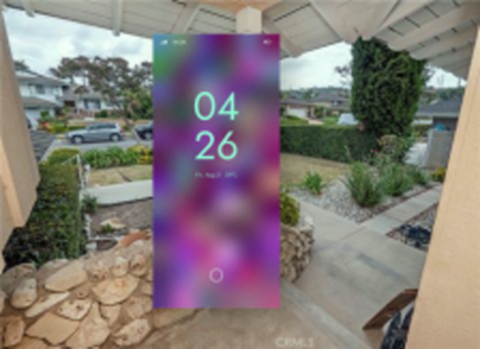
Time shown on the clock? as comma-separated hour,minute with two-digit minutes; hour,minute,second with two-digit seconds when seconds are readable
4,26
